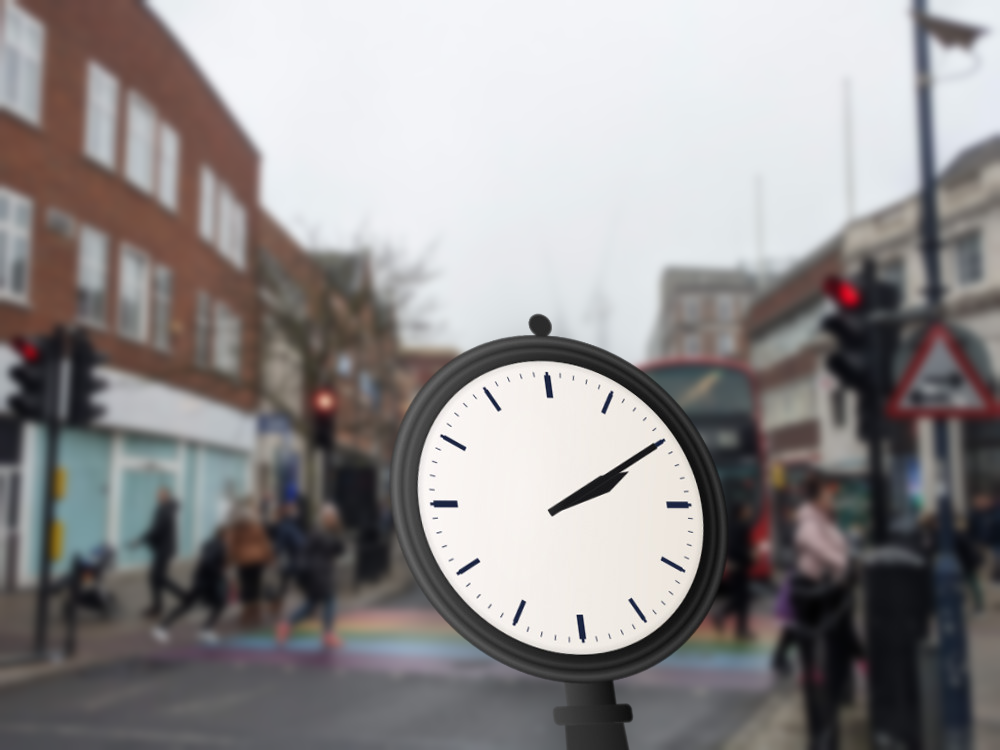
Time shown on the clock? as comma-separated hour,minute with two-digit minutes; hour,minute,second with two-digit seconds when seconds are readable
2,10
